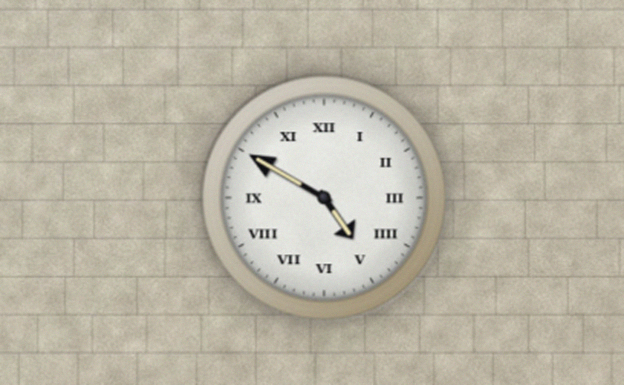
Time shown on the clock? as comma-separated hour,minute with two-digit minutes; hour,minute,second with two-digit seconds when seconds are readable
4,50
